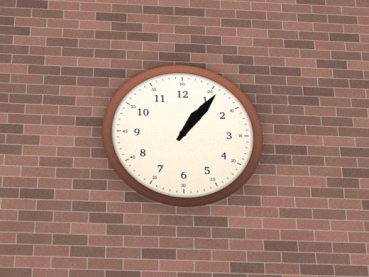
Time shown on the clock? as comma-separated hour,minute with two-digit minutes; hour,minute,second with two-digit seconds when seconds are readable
1,06
